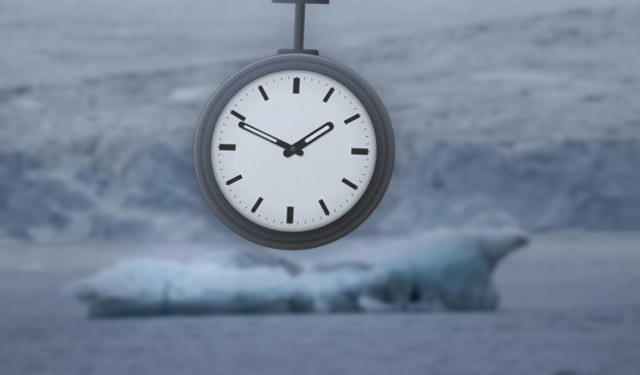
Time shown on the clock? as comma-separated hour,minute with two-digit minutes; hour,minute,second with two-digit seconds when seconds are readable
1,49
